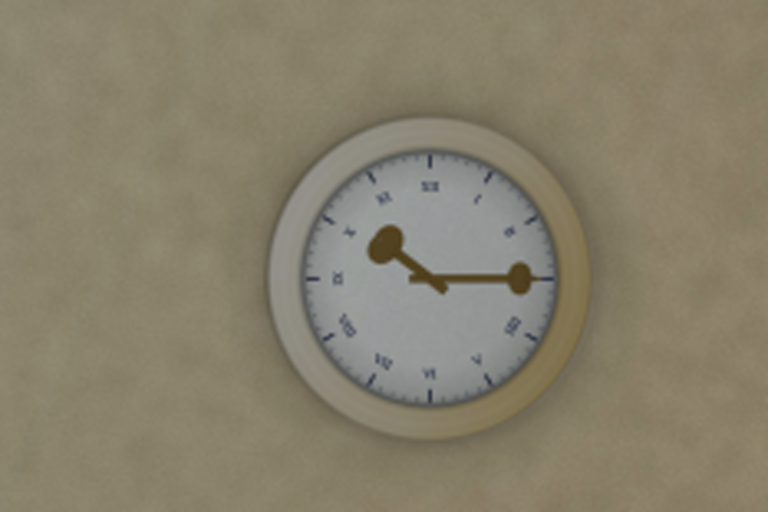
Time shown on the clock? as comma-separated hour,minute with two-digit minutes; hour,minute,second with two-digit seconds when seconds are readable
10,15
